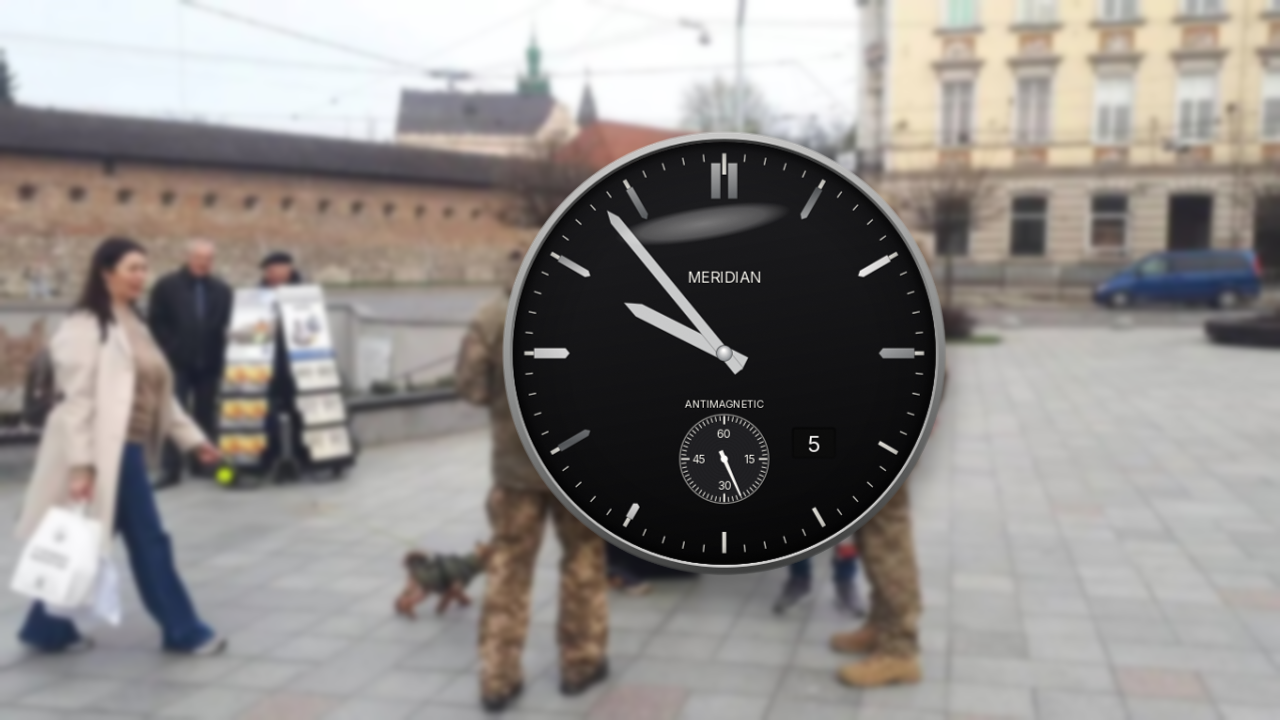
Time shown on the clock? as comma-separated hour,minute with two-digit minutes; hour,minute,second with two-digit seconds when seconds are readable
9,53,26
